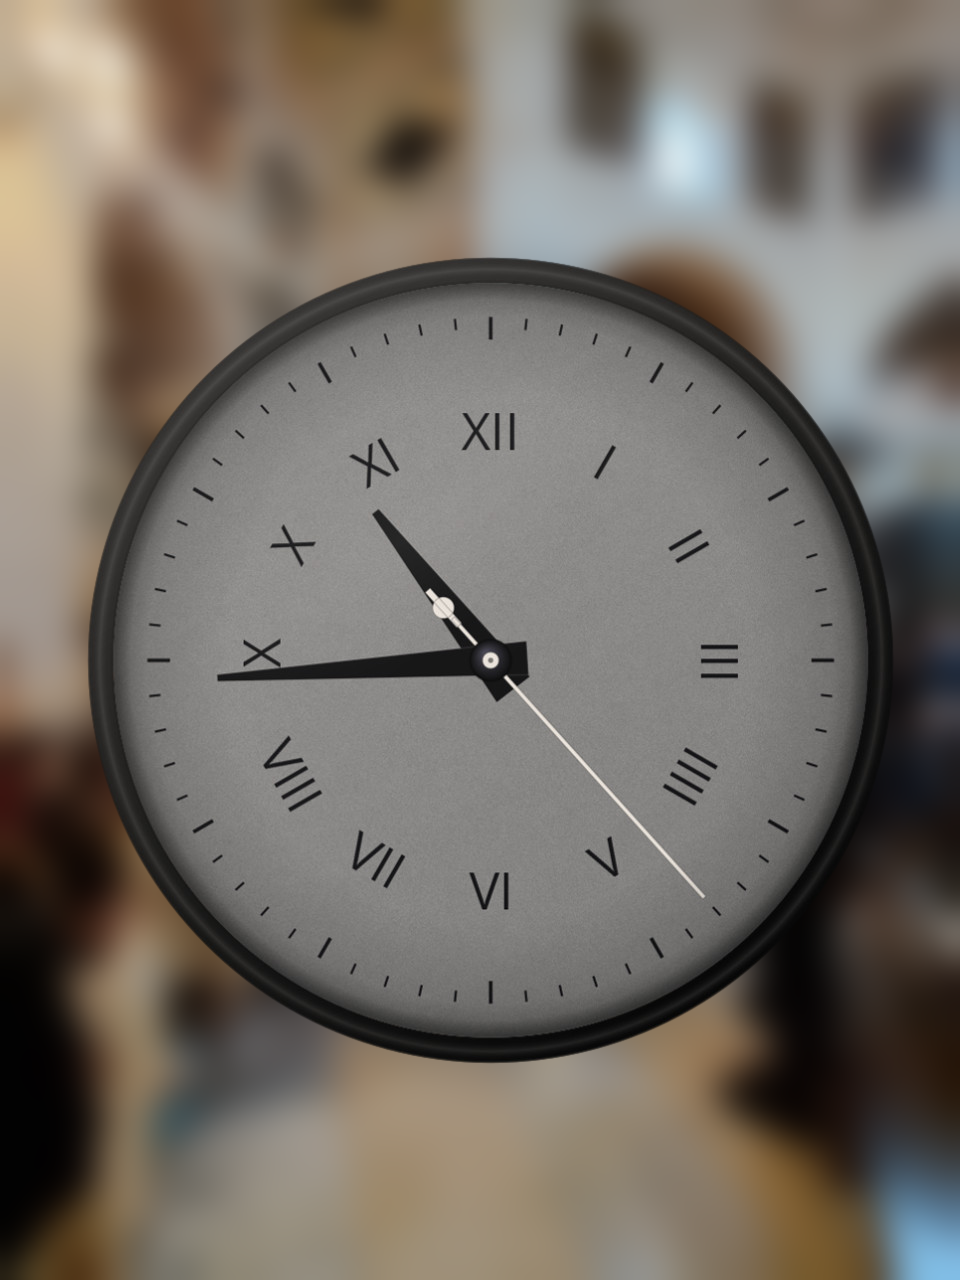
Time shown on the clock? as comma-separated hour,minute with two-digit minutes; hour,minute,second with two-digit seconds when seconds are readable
10,44,23
